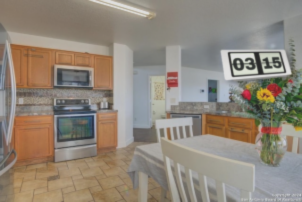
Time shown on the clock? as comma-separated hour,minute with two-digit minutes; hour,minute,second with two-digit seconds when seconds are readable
3,15
